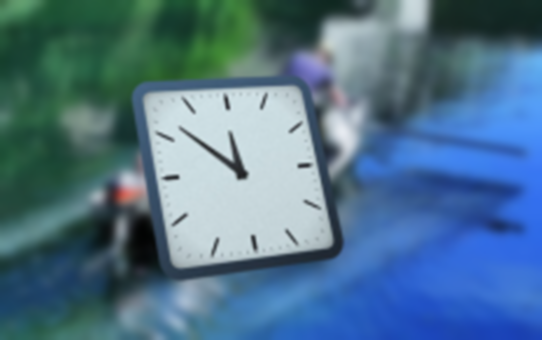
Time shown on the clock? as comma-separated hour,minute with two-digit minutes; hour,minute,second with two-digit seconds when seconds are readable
11,52
